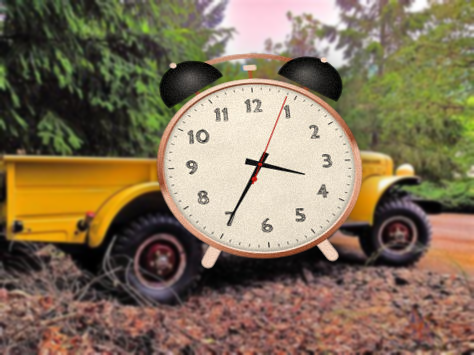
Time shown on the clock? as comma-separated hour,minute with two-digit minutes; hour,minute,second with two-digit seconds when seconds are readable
3,35,04
